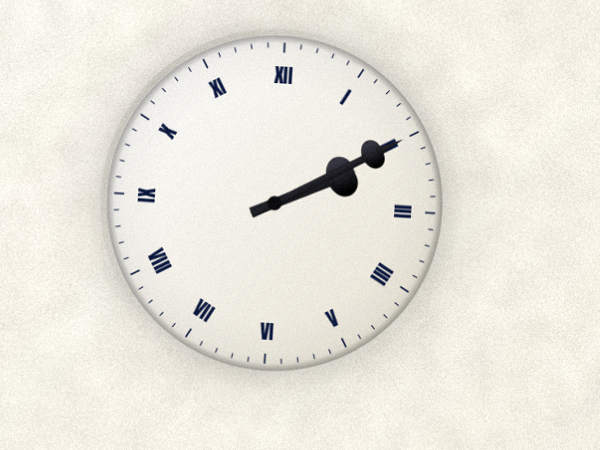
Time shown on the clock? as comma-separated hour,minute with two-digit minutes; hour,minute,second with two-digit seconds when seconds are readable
2,10
